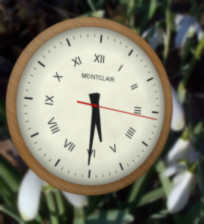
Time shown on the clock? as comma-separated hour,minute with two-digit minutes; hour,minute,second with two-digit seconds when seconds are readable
5,30,16
